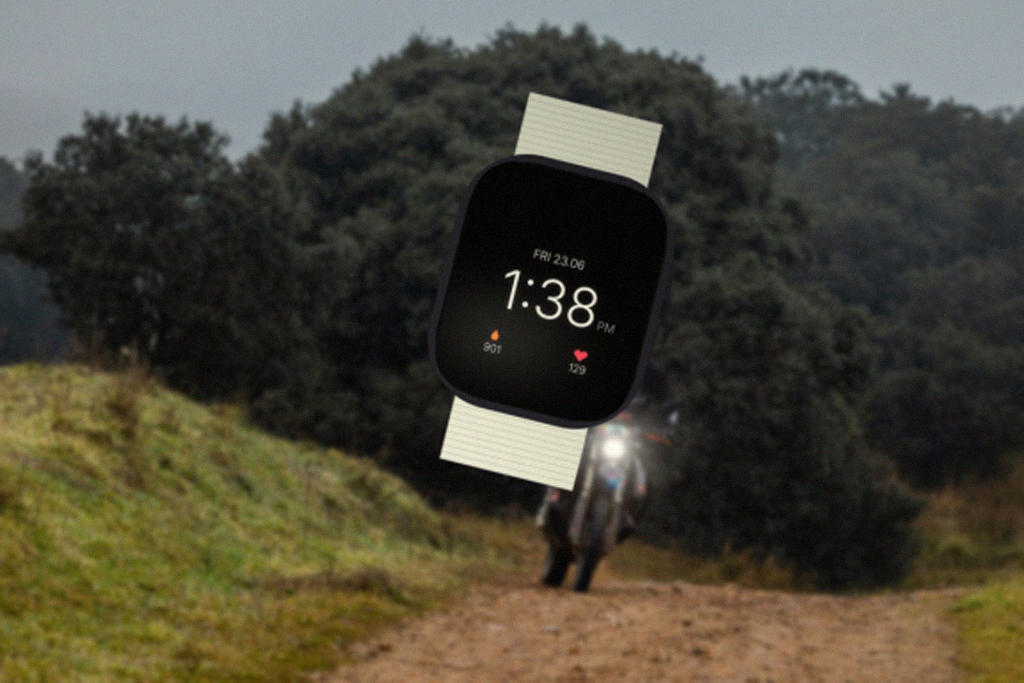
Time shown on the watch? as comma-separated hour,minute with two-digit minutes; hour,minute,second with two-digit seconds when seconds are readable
1,38
